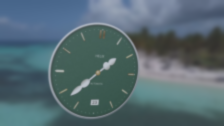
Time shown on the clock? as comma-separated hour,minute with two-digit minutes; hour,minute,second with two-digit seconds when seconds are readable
1,38
